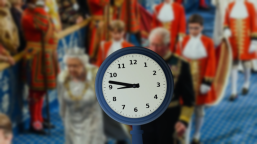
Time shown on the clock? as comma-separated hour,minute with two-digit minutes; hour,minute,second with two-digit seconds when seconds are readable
8,47
